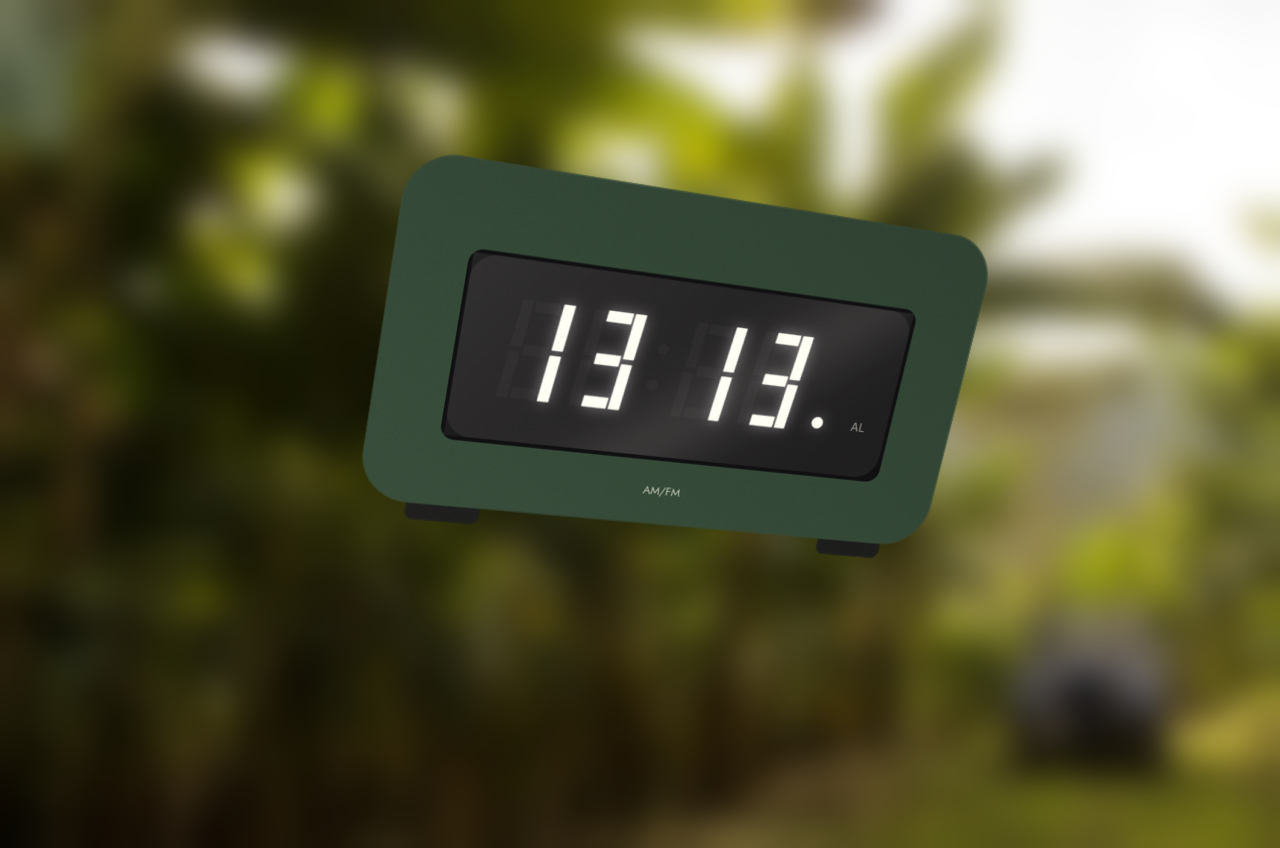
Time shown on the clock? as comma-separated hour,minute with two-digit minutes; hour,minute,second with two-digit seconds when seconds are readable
13,13
